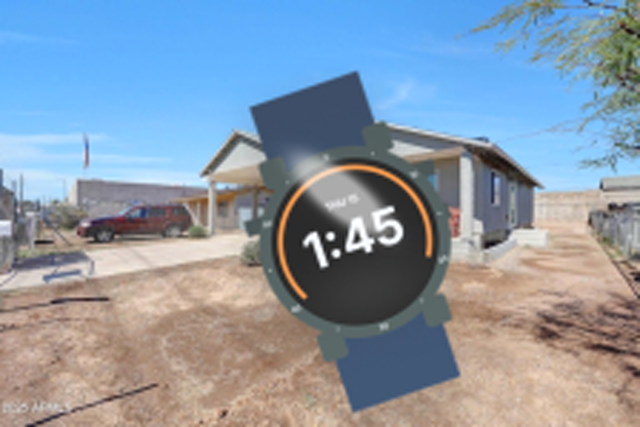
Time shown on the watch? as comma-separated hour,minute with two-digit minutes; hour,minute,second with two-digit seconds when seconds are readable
1,45
